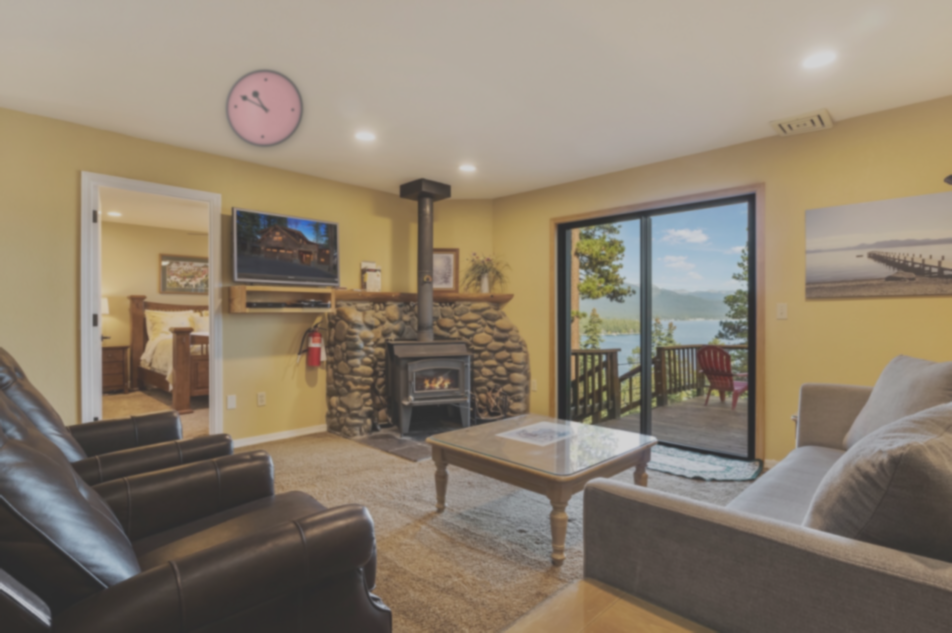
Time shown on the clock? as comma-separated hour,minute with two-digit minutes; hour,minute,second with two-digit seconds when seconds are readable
10,49
